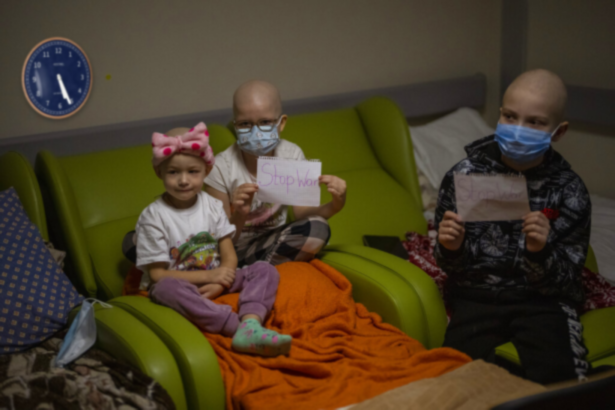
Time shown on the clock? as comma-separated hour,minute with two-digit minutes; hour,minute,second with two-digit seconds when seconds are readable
5,26
